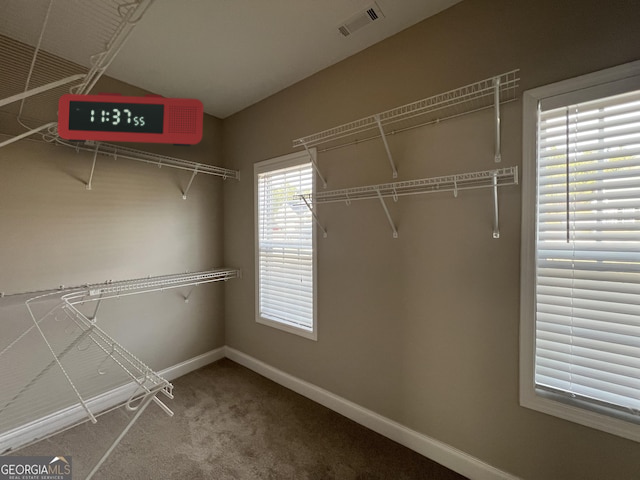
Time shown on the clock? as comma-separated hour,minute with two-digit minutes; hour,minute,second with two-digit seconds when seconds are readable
11,37,55
